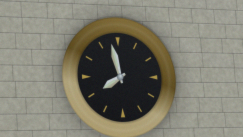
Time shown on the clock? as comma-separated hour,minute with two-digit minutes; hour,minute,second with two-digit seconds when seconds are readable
7,58
